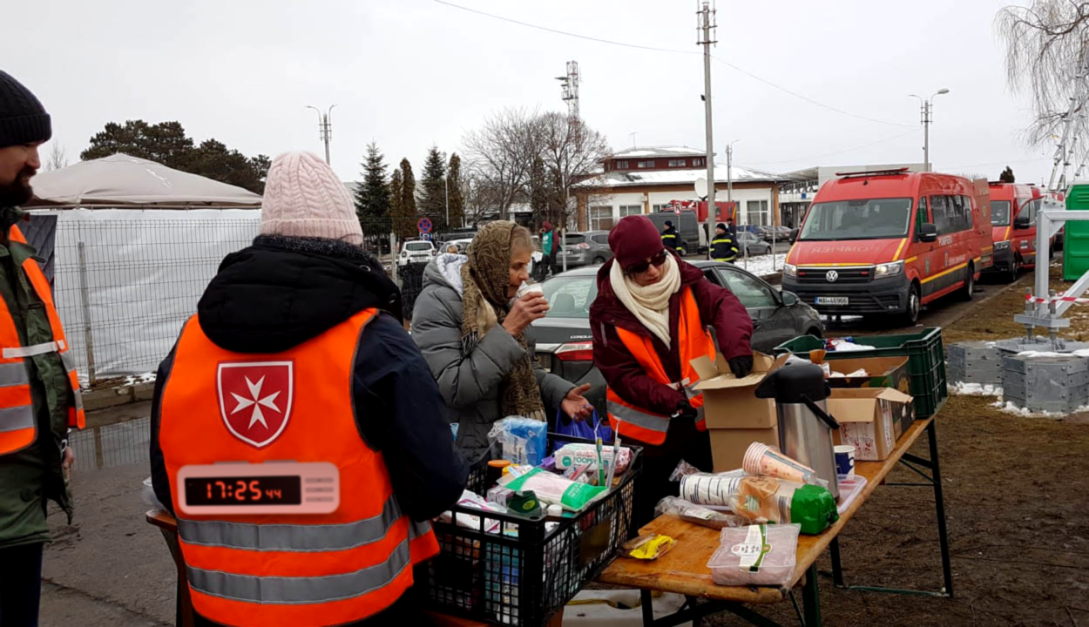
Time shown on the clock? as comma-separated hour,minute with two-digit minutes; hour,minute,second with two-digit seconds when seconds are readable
17,25
